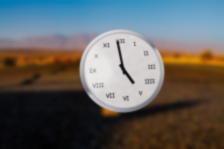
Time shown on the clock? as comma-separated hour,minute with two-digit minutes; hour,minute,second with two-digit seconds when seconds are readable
4,59
